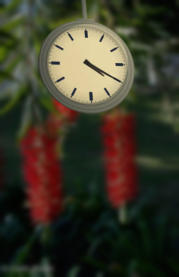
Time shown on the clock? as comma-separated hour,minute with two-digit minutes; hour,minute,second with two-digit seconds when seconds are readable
4,20
